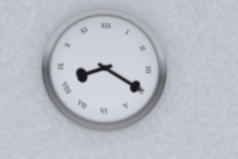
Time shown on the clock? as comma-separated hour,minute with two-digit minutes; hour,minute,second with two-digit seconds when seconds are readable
8,20
